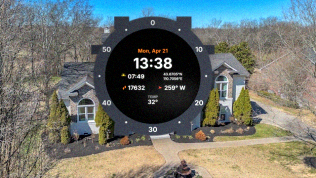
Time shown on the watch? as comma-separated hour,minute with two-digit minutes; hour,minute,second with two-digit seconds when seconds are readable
13,38
